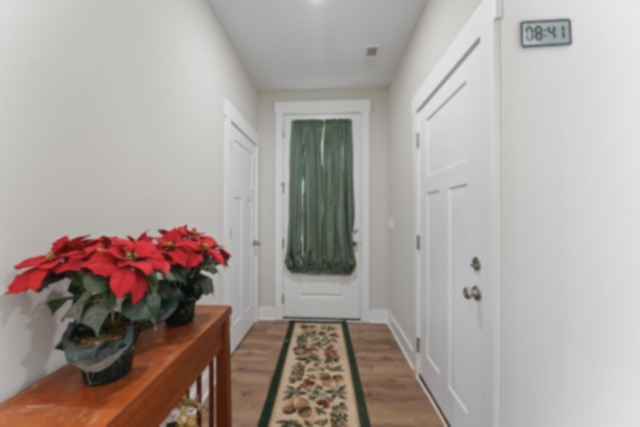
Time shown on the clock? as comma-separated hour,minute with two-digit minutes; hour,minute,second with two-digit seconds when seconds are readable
8,41
